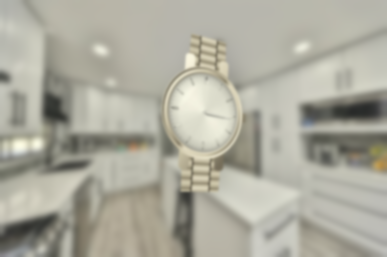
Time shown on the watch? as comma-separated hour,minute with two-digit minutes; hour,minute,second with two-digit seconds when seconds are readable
3,16
